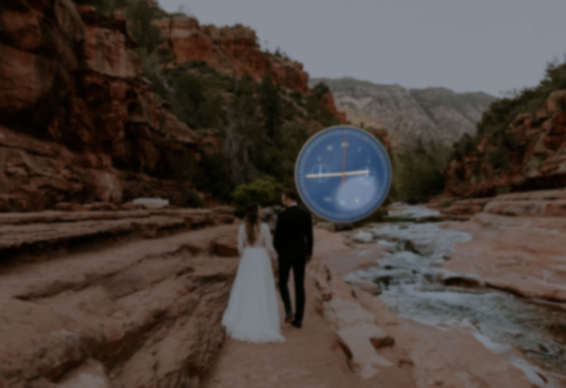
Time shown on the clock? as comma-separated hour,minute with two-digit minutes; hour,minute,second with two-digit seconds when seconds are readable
2,44
